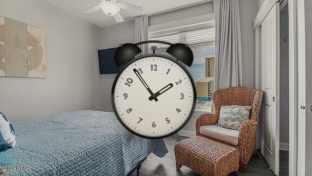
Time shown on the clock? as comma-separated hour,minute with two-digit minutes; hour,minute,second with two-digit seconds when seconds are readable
1,54
